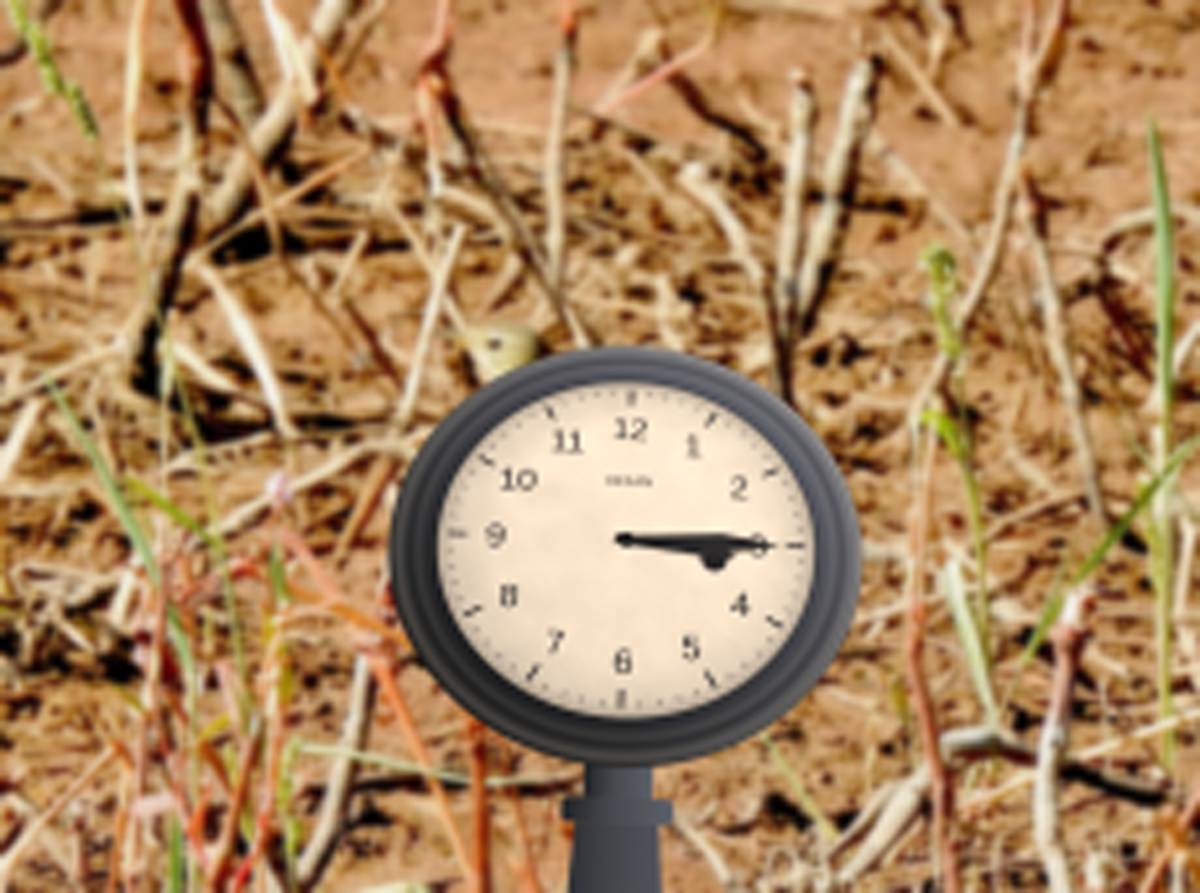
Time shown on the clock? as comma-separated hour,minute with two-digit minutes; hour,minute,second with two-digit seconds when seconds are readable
3,15
